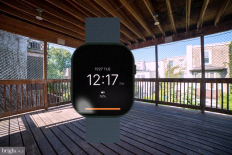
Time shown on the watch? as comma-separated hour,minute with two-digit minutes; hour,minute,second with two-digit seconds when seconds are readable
12,17
